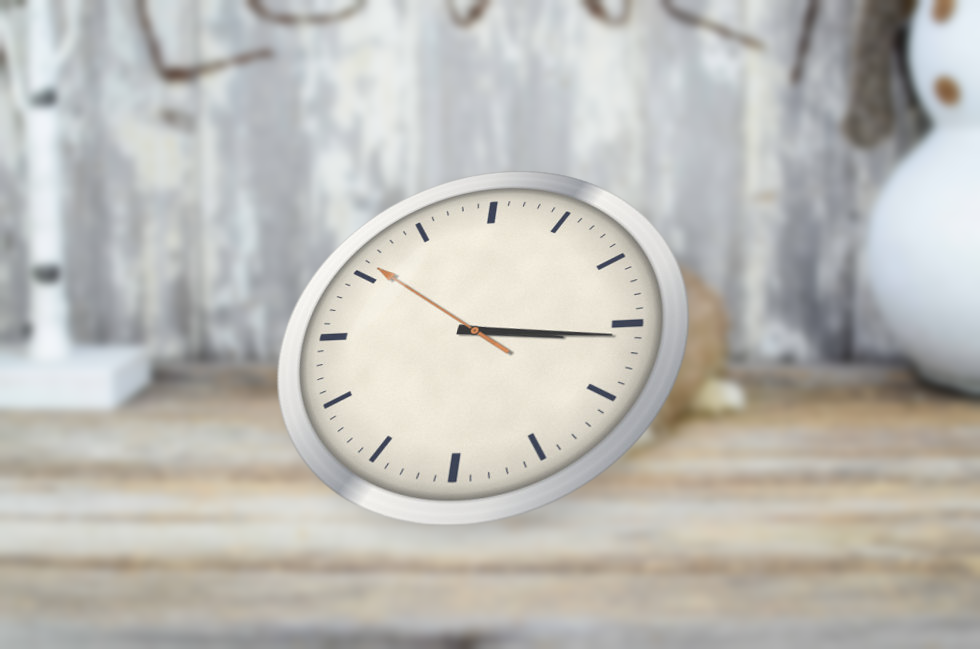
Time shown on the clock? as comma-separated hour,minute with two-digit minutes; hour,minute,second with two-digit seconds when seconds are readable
3,15,51
